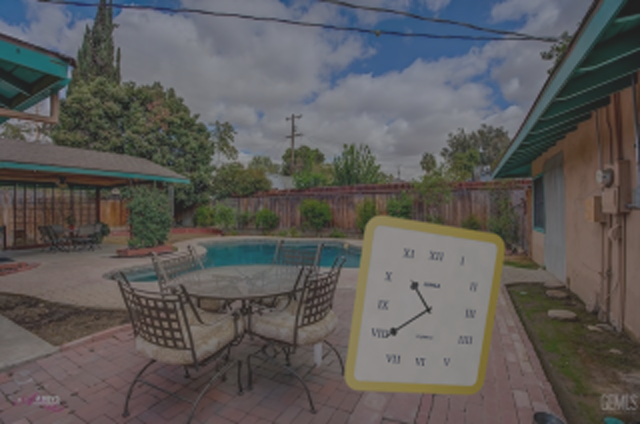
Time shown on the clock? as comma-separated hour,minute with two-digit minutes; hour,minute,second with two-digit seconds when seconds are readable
10,39
